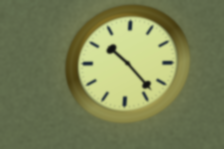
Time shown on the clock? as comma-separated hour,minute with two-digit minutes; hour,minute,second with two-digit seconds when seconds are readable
10,23
